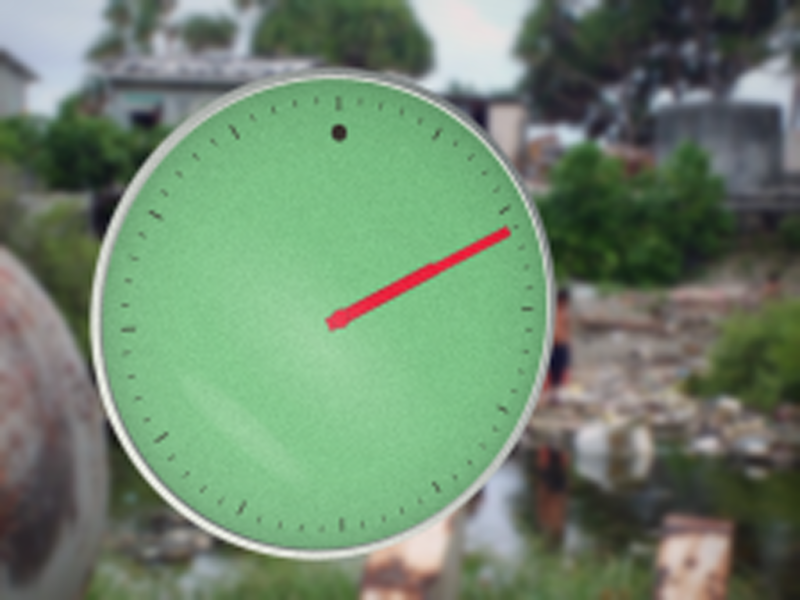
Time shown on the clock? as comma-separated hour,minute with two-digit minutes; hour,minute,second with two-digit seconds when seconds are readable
2,11
